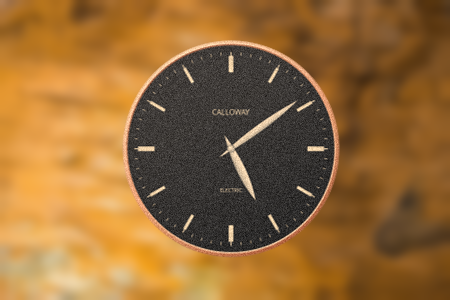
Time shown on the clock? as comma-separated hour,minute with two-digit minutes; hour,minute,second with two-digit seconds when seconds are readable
5,09
